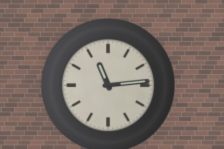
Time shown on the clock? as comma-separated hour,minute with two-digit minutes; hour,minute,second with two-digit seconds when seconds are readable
11,14
